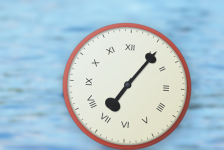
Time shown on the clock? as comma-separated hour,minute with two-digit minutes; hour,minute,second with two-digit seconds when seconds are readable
7,06
